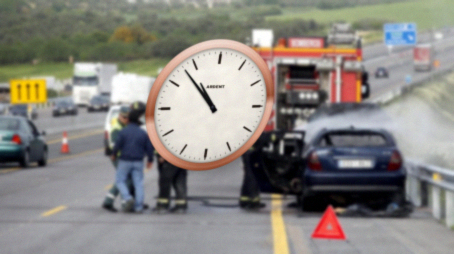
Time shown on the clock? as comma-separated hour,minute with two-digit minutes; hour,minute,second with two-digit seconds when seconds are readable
10,53
